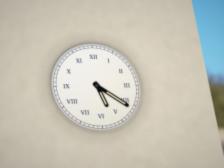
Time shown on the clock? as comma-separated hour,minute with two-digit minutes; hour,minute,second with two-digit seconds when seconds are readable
5,21
